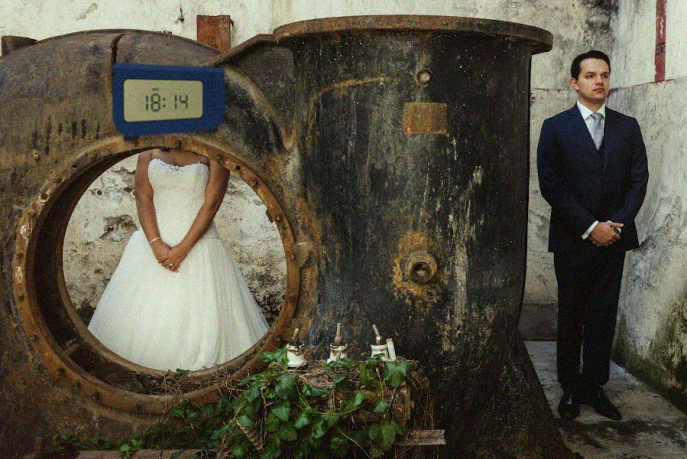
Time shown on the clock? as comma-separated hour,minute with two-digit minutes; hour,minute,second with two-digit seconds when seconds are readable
18,14
